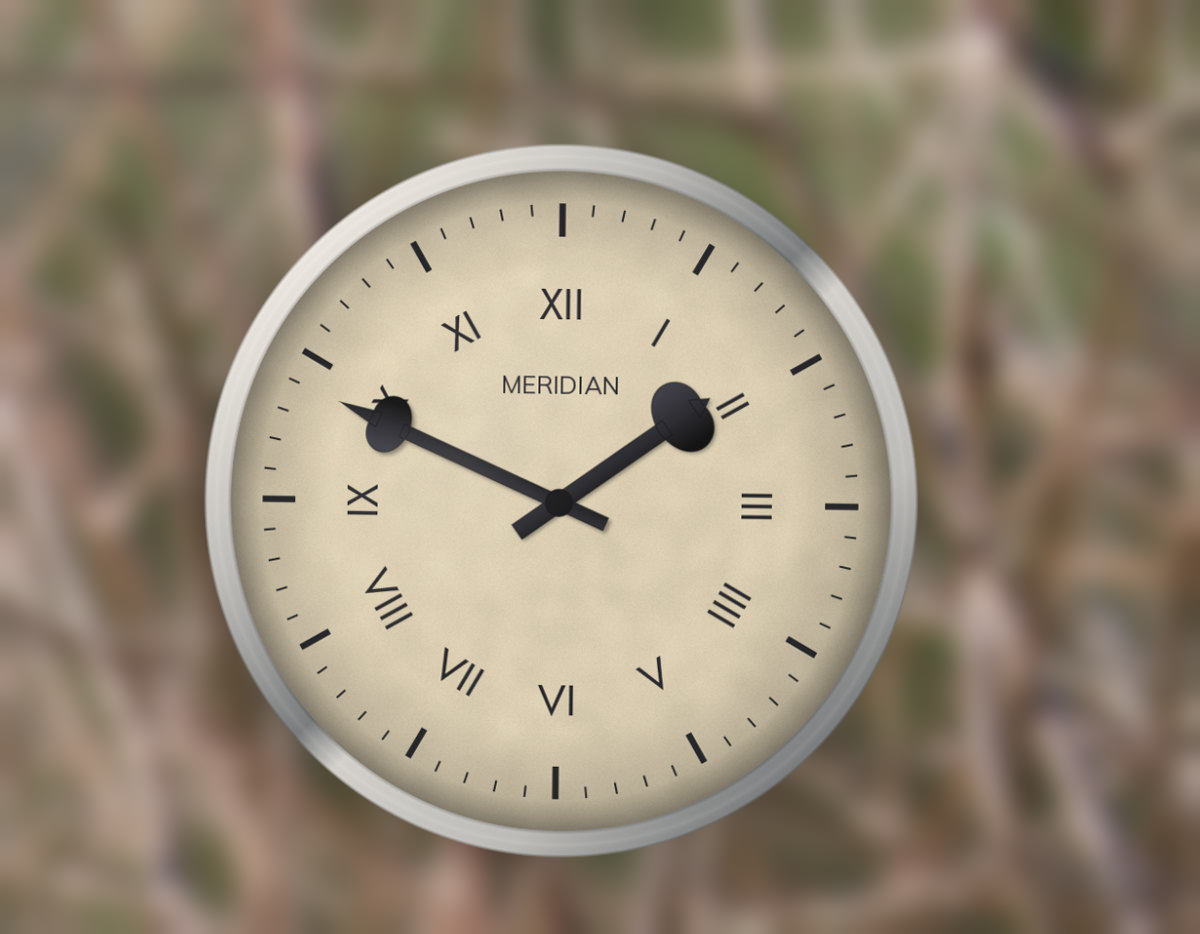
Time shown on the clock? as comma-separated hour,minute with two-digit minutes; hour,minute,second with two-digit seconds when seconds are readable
1,49
